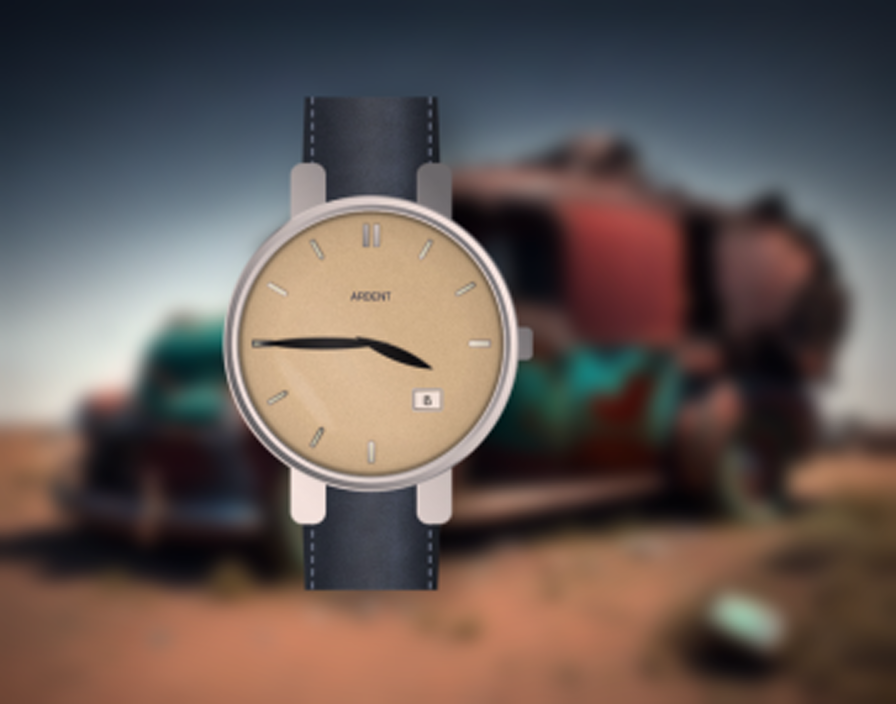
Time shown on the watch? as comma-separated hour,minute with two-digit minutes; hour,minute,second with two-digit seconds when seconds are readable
3,45
